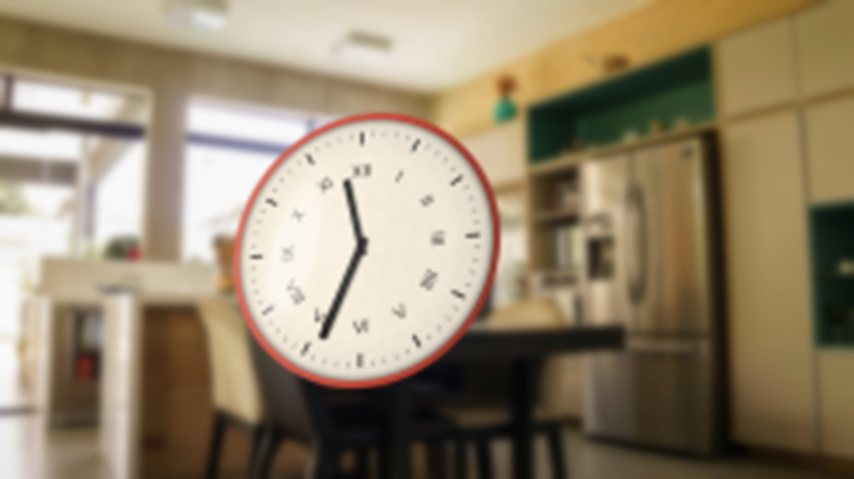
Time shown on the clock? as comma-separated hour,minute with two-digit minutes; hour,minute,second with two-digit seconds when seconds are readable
11,34
